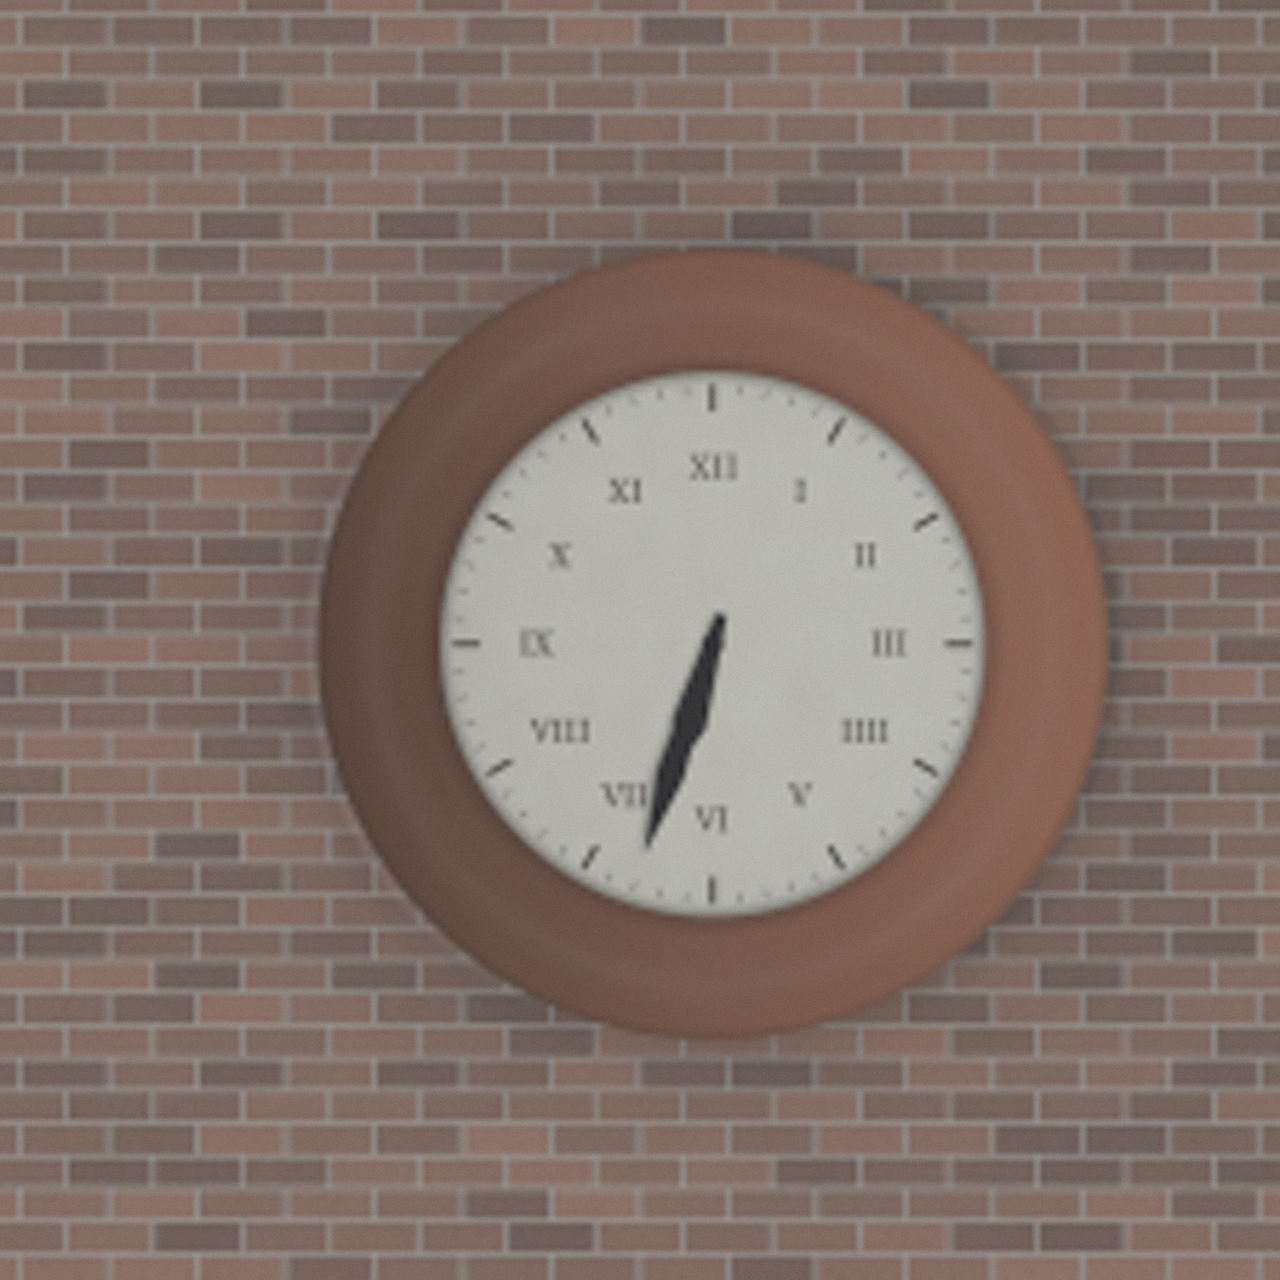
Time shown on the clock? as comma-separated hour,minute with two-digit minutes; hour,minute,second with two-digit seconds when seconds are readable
6,33
